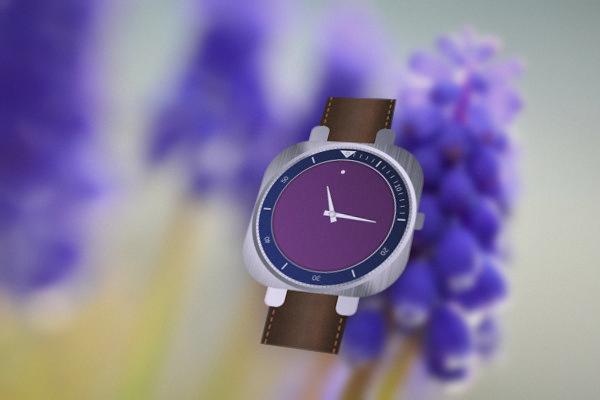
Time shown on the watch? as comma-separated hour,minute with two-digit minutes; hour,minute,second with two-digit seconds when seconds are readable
11,16
